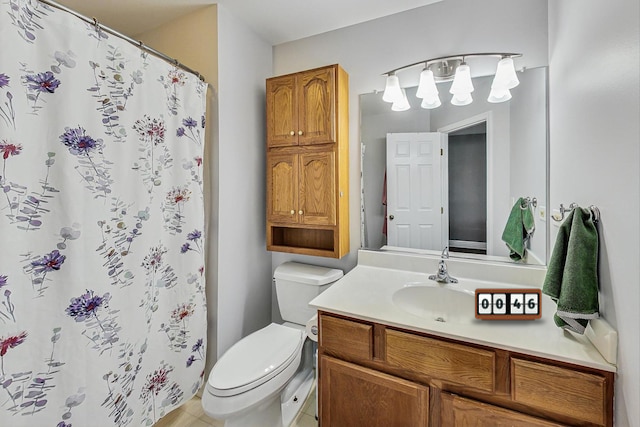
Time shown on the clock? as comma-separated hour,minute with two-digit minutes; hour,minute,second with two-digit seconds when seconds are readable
0,46
